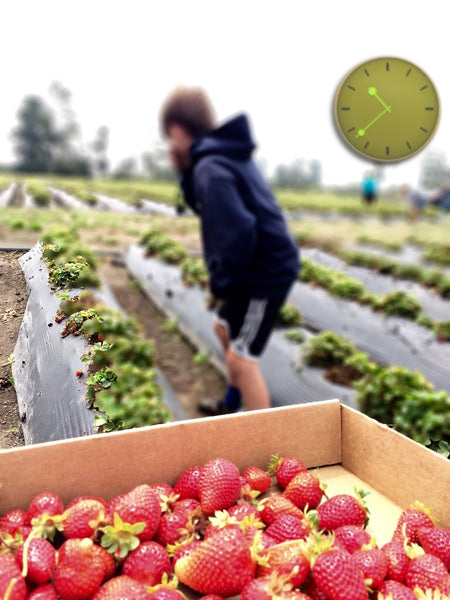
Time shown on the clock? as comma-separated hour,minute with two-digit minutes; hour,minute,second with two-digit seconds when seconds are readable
10,38
